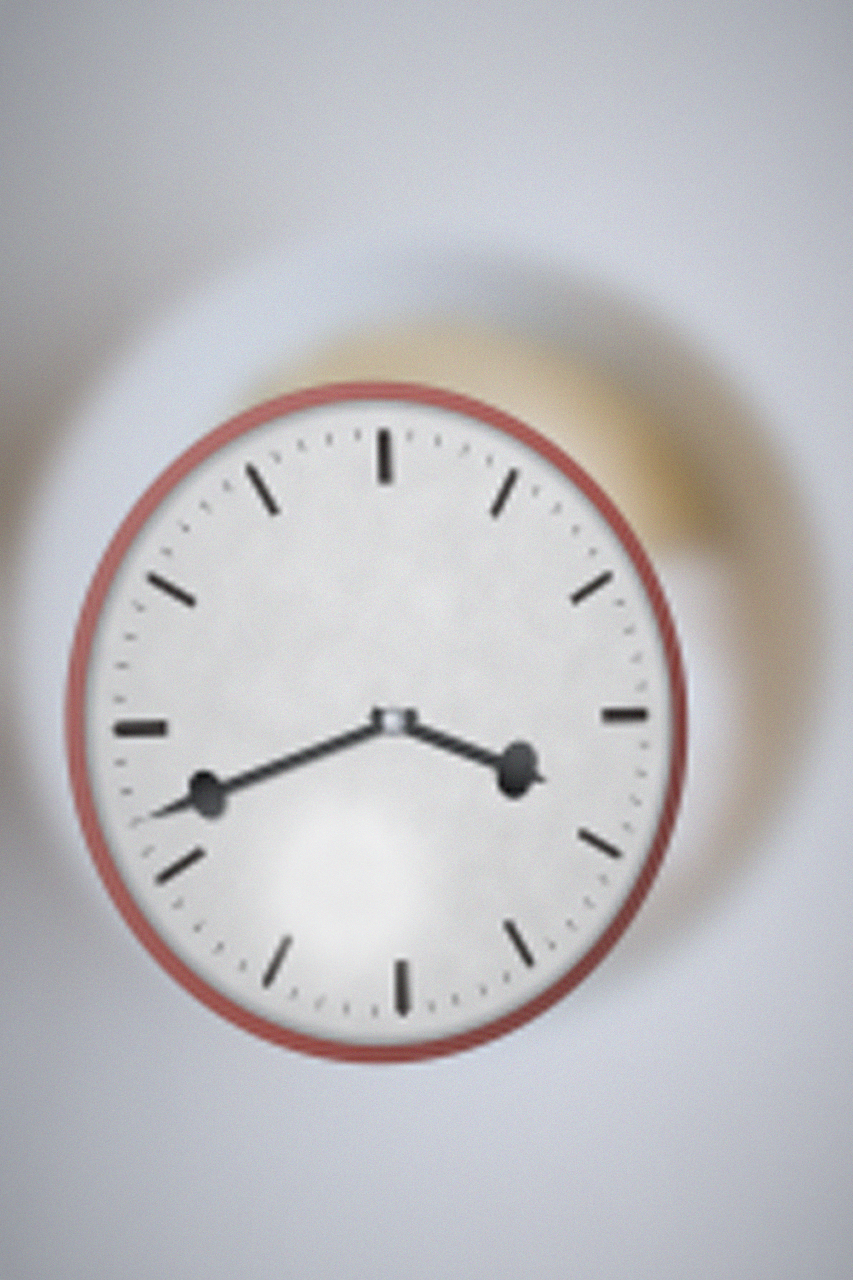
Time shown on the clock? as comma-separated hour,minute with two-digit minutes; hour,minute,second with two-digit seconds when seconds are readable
3,42
